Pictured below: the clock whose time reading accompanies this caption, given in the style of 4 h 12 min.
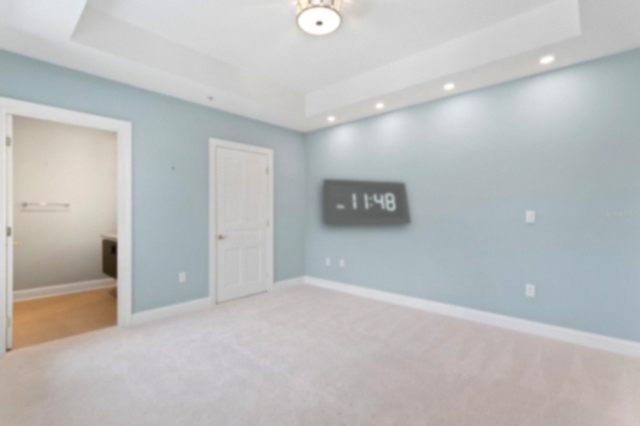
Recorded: 11 h 48 min
